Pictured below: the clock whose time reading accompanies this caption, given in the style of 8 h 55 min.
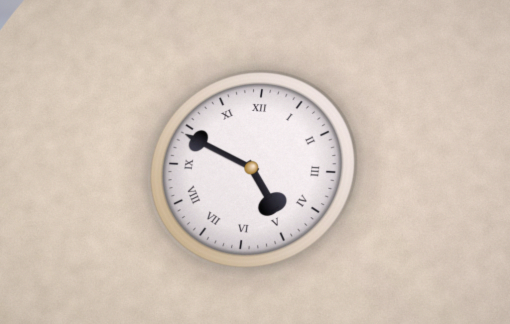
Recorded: 4 h 49 min
